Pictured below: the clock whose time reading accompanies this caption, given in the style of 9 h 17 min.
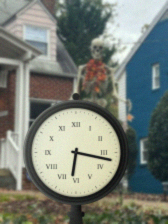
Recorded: 6 h 17 min
